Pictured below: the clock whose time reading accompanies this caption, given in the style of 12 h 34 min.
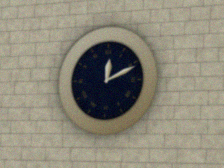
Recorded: 12 h 11 min
